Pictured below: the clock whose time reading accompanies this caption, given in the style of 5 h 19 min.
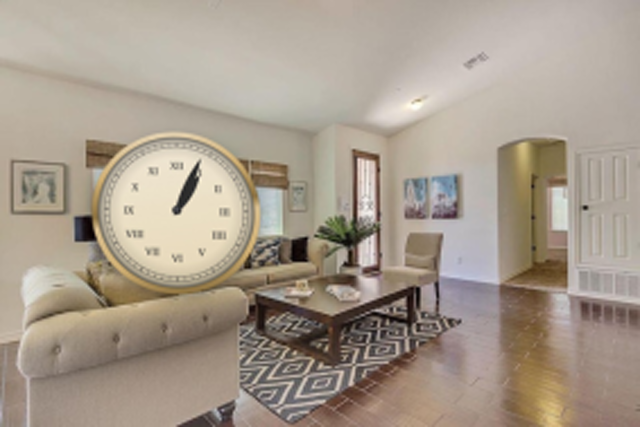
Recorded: 1 h 04 min
